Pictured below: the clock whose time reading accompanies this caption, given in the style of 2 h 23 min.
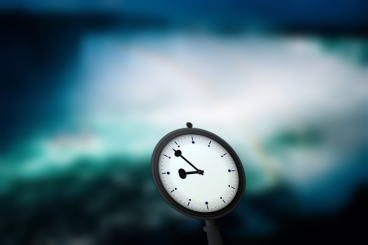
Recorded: 8 h 53 min
